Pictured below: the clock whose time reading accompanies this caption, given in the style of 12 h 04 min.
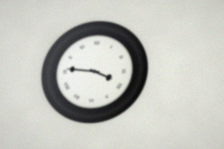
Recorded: 3 h 46 min
